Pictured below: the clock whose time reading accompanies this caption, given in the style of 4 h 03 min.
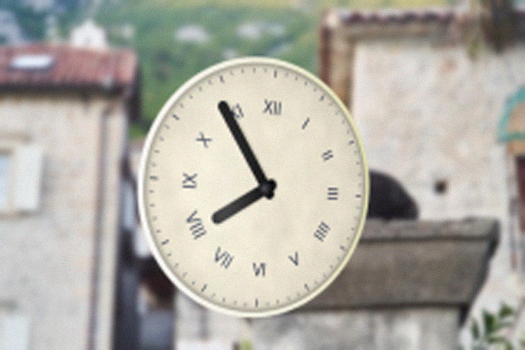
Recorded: 7 h 54 min
